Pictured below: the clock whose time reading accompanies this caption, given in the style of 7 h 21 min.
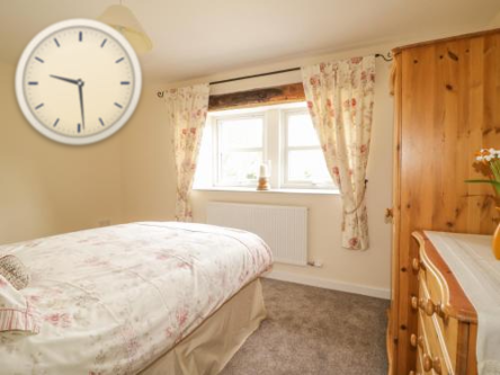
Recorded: 9 h 29 min
